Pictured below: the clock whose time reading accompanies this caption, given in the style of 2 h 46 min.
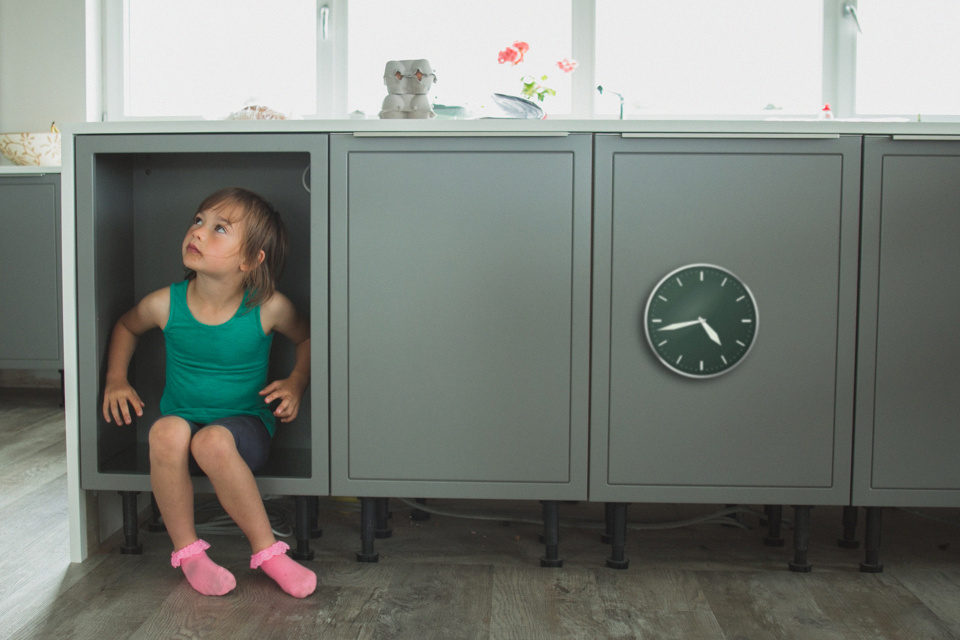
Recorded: 4 h 43 min
